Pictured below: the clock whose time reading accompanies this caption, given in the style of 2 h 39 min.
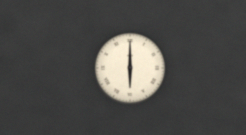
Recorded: 6 h 00 min
